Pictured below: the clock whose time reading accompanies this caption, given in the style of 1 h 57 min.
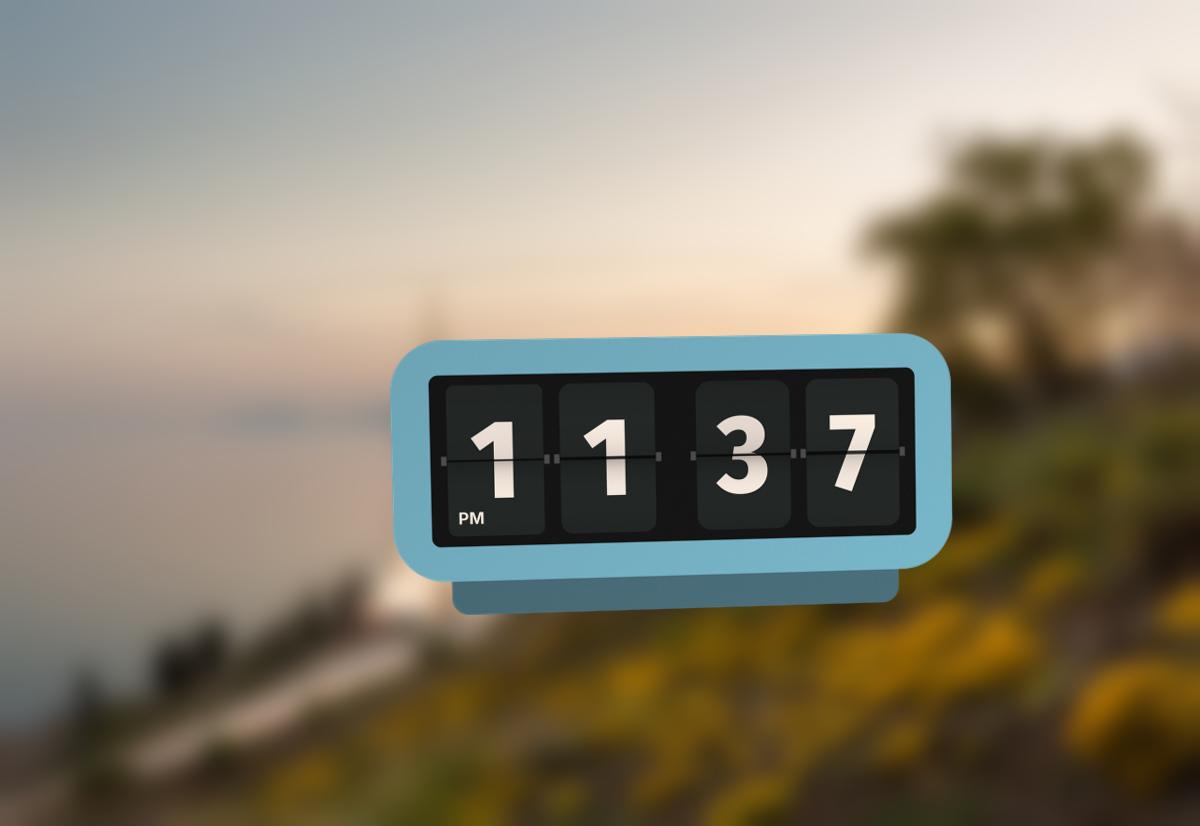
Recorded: 11 h 37 min
